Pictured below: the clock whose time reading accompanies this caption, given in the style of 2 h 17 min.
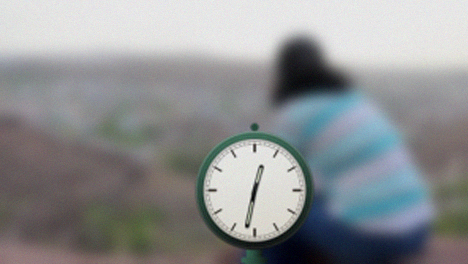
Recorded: 12 h 32 min
